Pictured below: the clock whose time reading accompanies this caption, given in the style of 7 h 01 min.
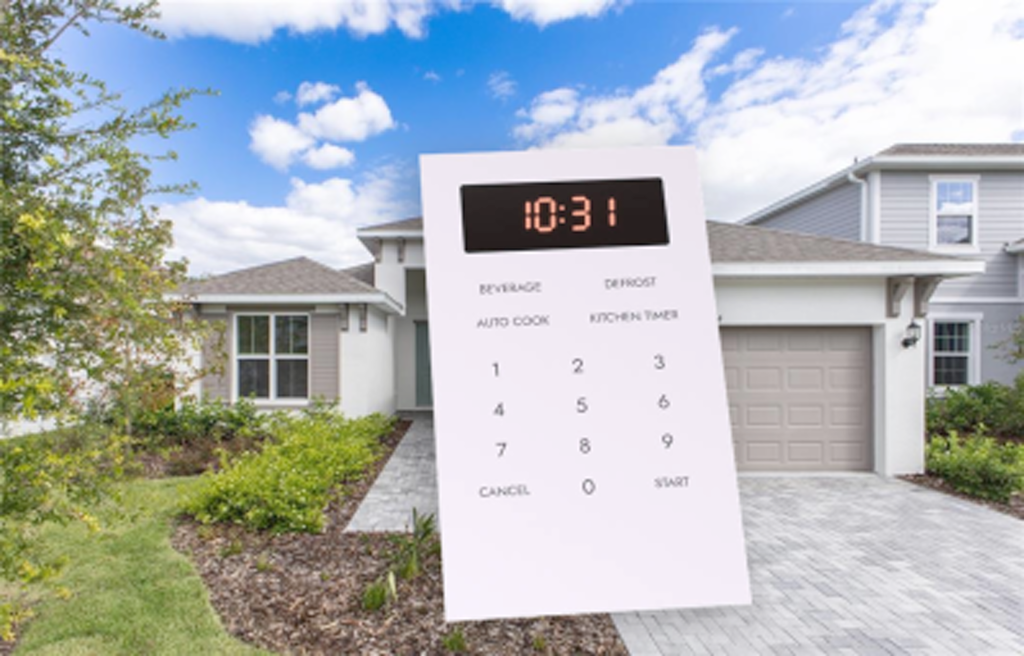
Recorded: 10 h 31 min
